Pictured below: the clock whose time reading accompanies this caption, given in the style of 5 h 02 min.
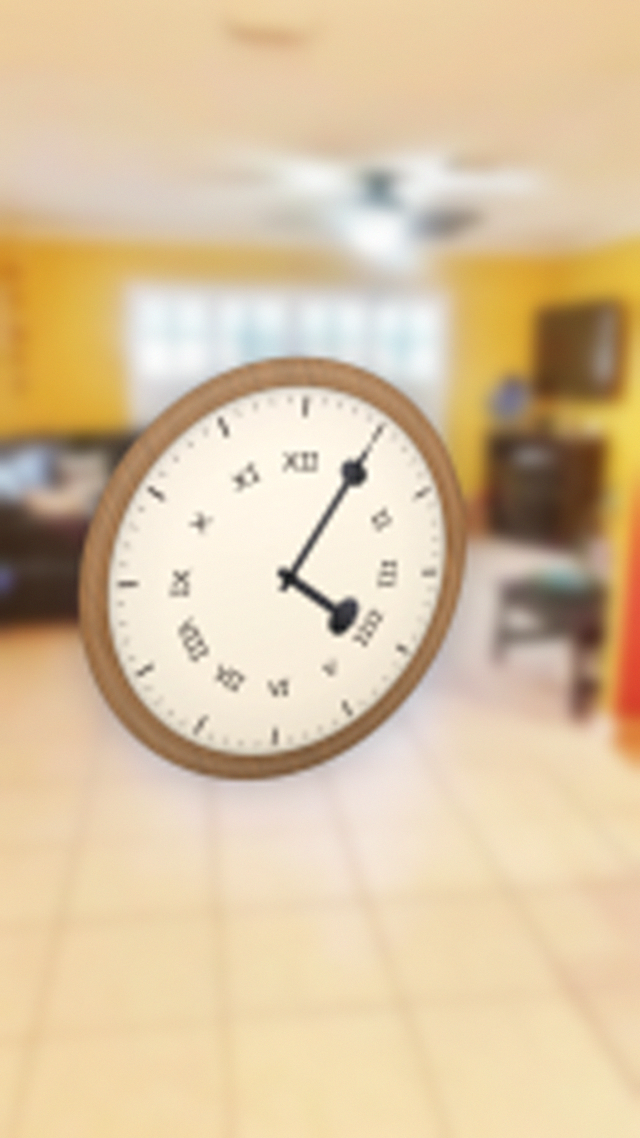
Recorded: 4 h 05 min
